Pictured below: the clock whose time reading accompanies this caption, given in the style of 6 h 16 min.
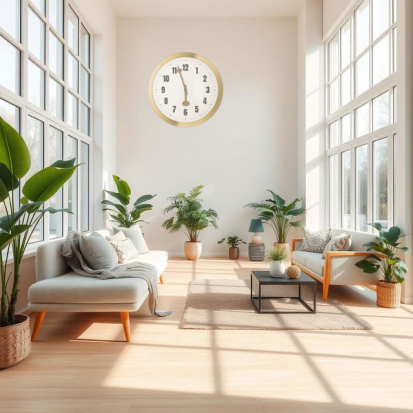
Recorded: 5 h 57 min
